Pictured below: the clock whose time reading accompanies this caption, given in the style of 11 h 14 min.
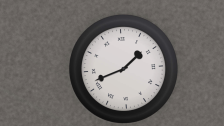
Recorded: 1 h 42 min
